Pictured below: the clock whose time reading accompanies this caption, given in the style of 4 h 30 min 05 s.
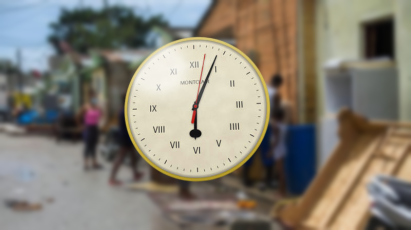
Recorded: 6 h 04 min 02 s
